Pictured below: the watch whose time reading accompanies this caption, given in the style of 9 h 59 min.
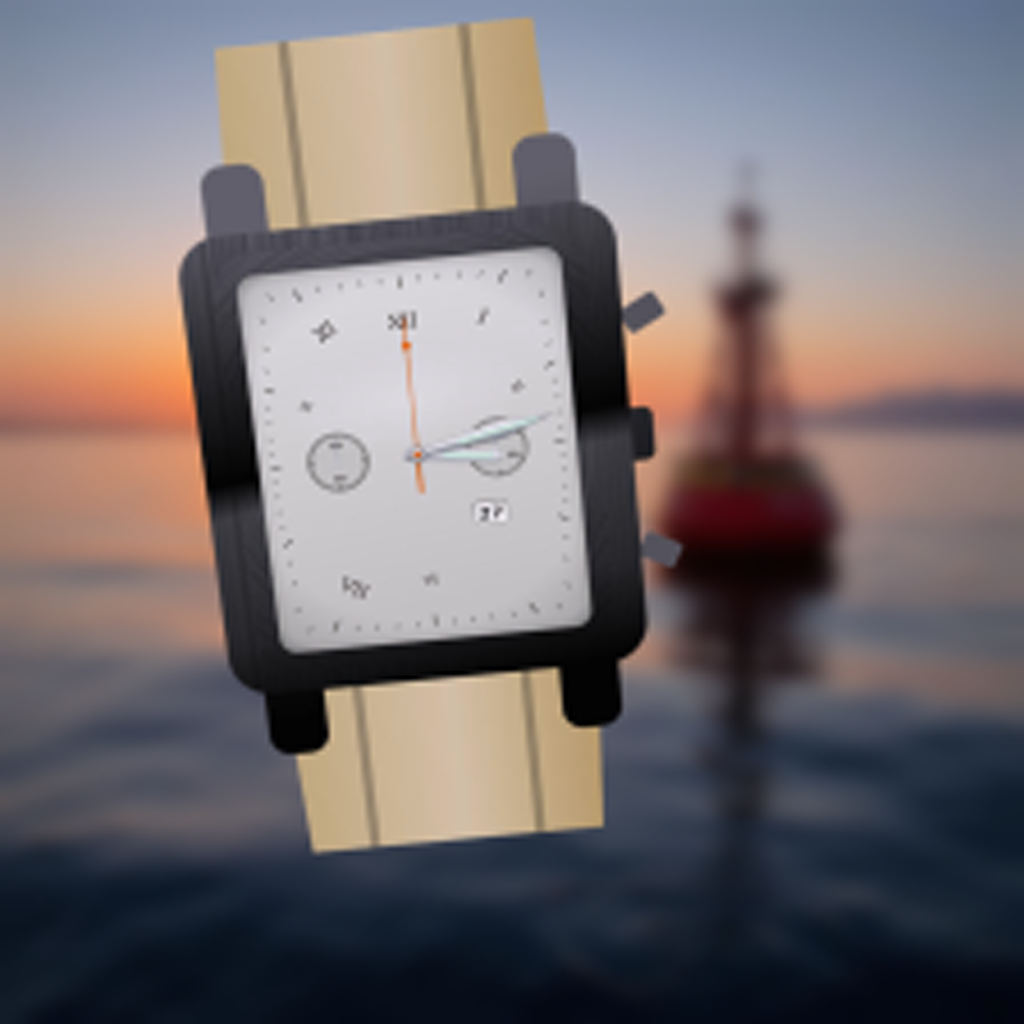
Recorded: 3 h 13 min
